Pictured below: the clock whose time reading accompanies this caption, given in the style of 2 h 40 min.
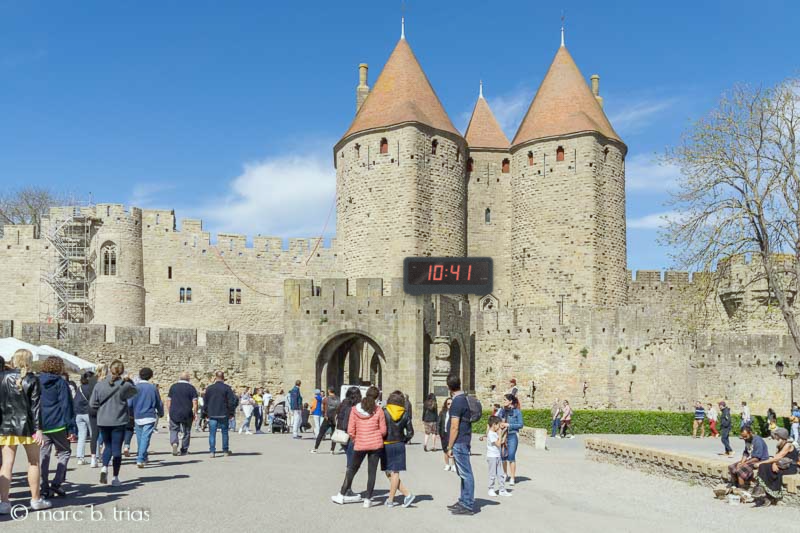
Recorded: 10 h 41 min
